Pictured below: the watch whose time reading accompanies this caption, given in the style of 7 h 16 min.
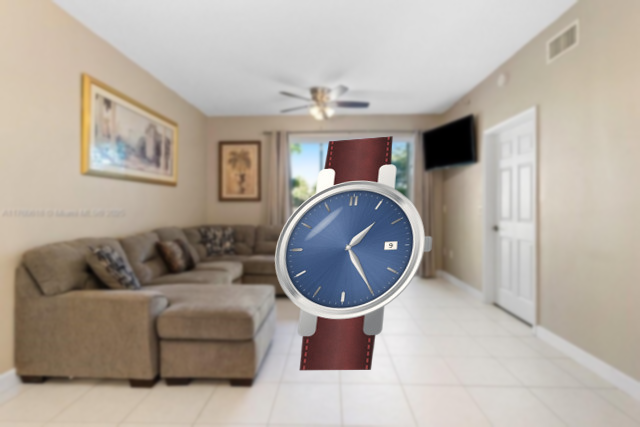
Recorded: 1 h 25 min
